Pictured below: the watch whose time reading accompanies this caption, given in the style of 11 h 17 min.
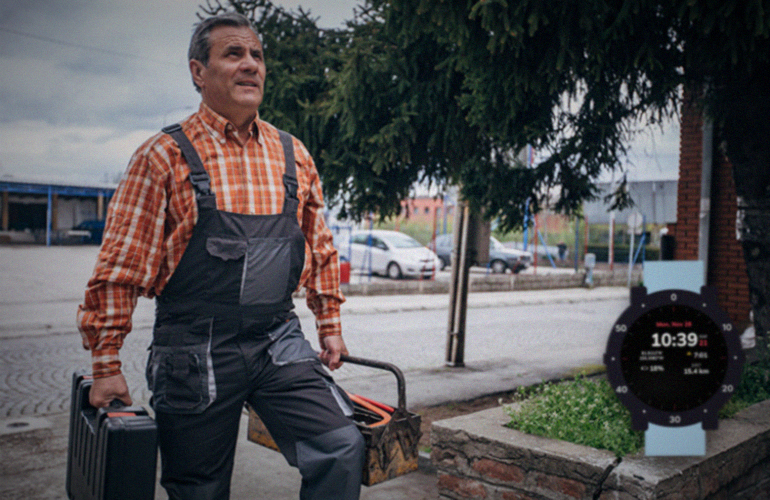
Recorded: 10 h 39 min
